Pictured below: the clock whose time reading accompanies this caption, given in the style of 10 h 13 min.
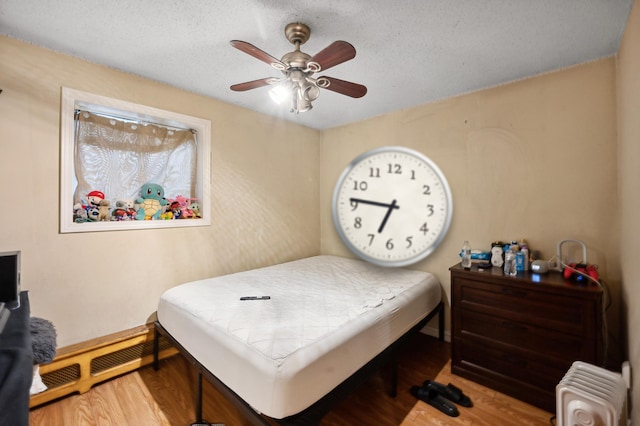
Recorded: 6 h 46 min
